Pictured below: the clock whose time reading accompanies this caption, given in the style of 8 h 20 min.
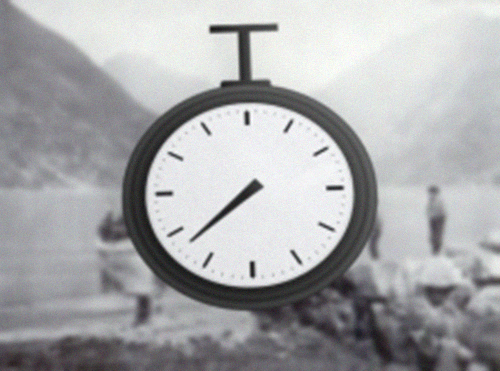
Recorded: 7 h 38 min
